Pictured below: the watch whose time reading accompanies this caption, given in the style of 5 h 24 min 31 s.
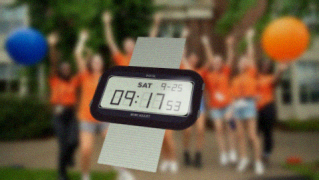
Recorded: 9 h 17 min 53 s
